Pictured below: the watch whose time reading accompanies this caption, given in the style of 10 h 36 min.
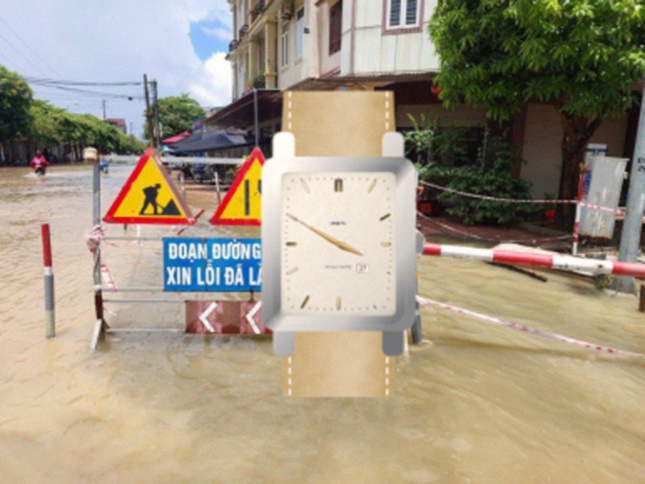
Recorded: 3 h 50 min
